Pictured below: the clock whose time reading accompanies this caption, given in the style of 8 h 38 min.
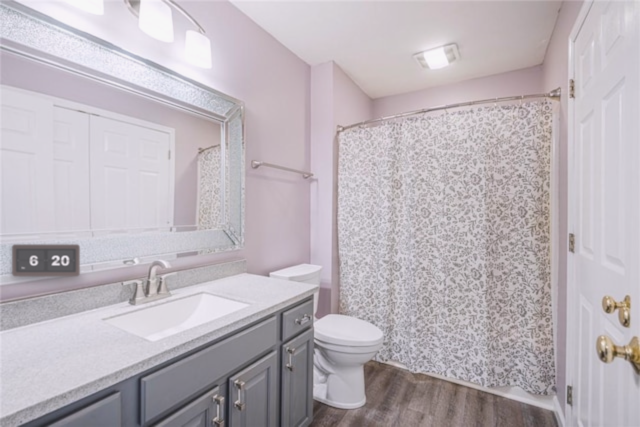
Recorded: 6 h 20 min
